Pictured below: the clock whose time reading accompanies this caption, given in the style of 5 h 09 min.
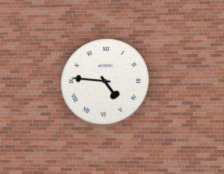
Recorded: 4 h 46 min
